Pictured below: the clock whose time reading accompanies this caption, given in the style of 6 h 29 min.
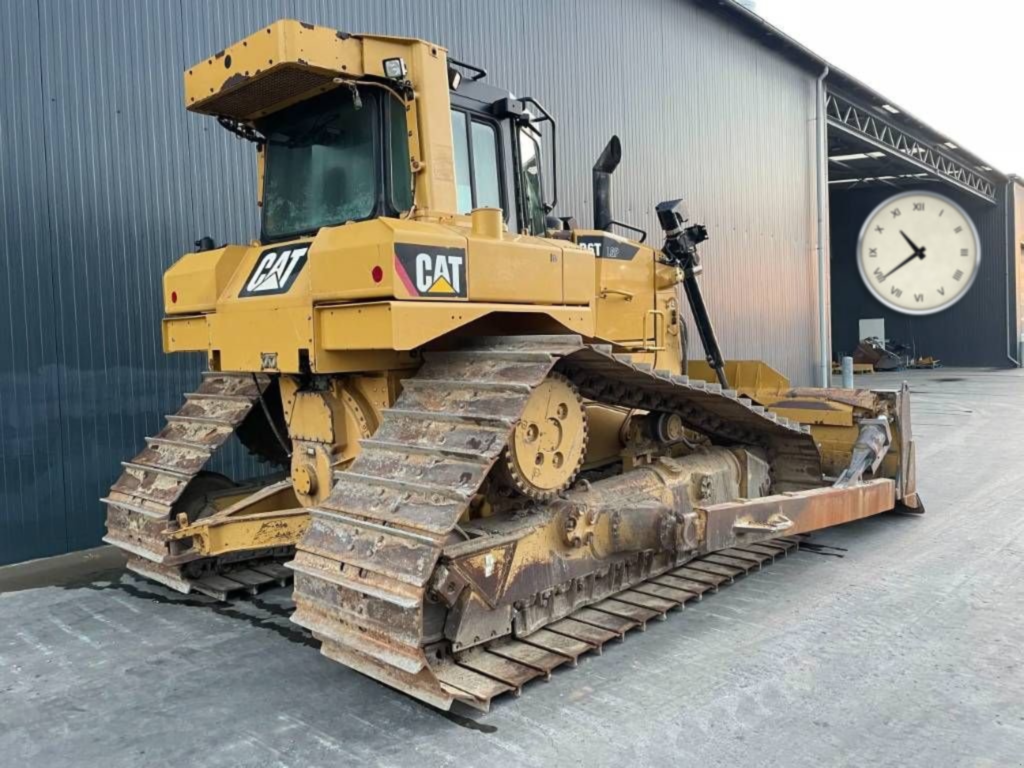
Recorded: 10 h 39 min
